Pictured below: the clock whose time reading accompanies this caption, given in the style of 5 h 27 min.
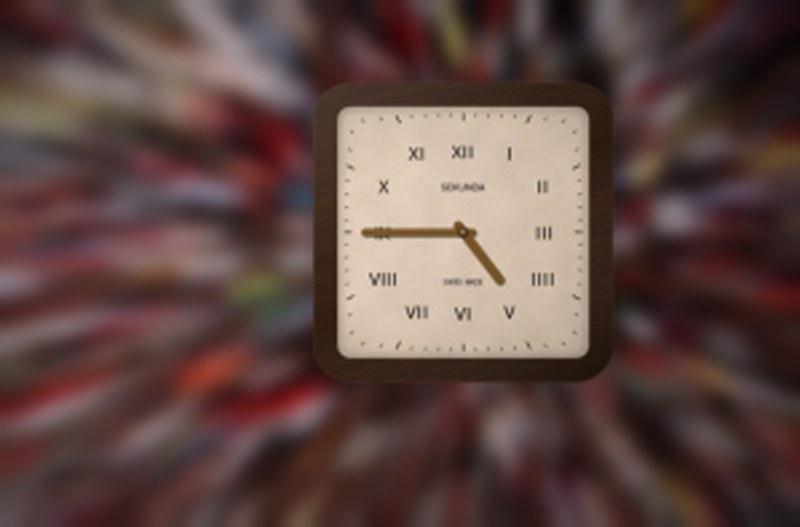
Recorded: 4 h 45 min
